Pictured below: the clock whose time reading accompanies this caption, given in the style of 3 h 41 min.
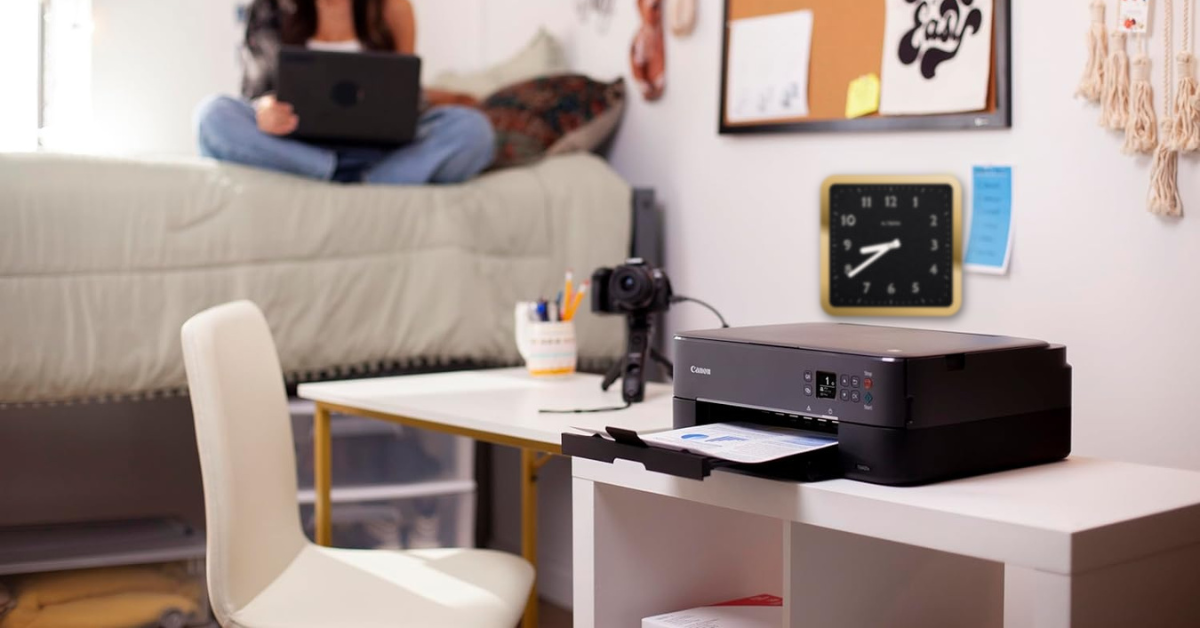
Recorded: 8 h 39 min
